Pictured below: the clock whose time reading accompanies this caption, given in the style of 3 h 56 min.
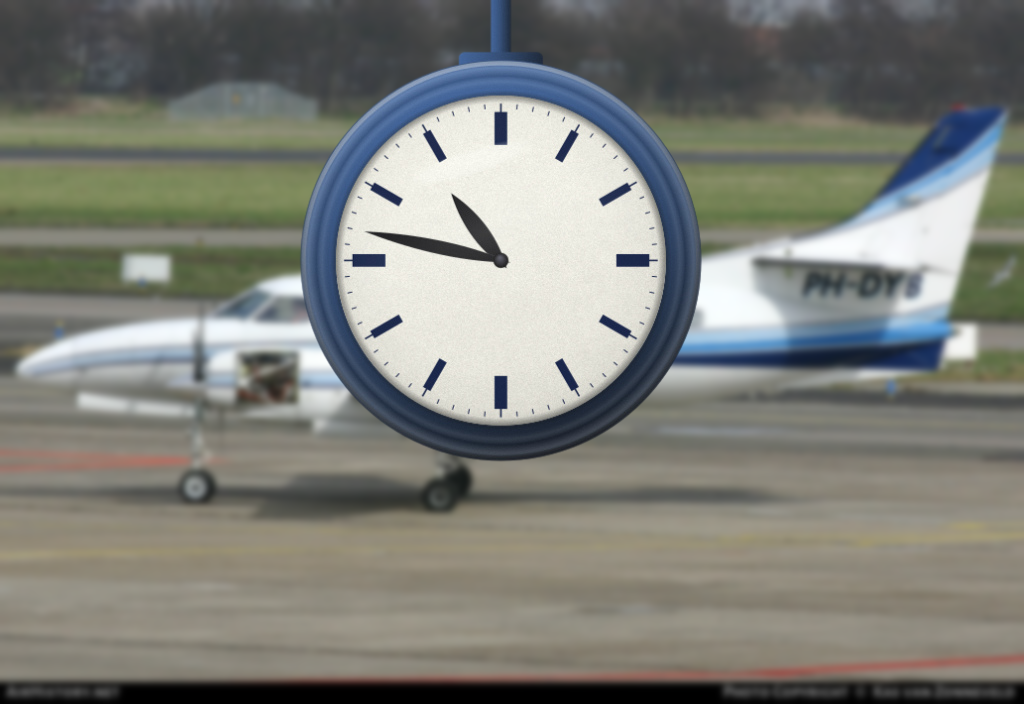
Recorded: 10 h 47 min
